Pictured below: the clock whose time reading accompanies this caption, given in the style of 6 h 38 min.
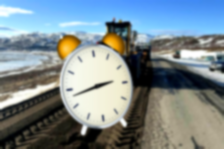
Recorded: 2 h 43 min
